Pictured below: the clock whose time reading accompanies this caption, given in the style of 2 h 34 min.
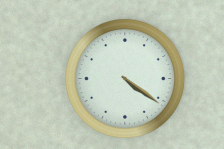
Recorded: 4 h 21 min
